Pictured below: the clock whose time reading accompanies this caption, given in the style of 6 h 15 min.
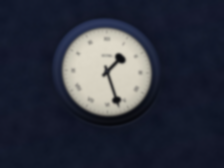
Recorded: 1 h 27 min
